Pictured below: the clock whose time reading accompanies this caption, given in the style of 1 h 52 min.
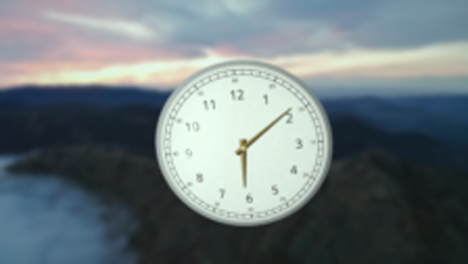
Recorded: 6 h 09 min
